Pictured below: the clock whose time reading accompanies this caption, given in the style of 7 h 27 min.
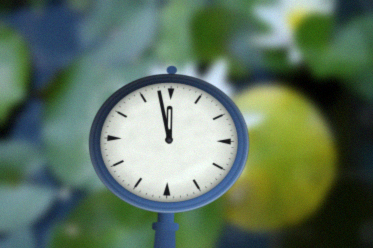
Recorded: 11 h 58 min
